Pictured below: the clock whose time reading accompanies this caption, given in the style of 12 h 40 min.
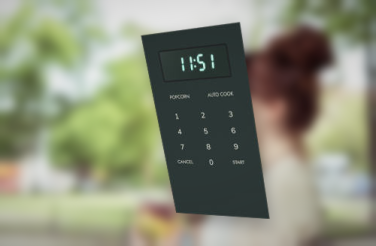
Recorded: 11 h 51 min
